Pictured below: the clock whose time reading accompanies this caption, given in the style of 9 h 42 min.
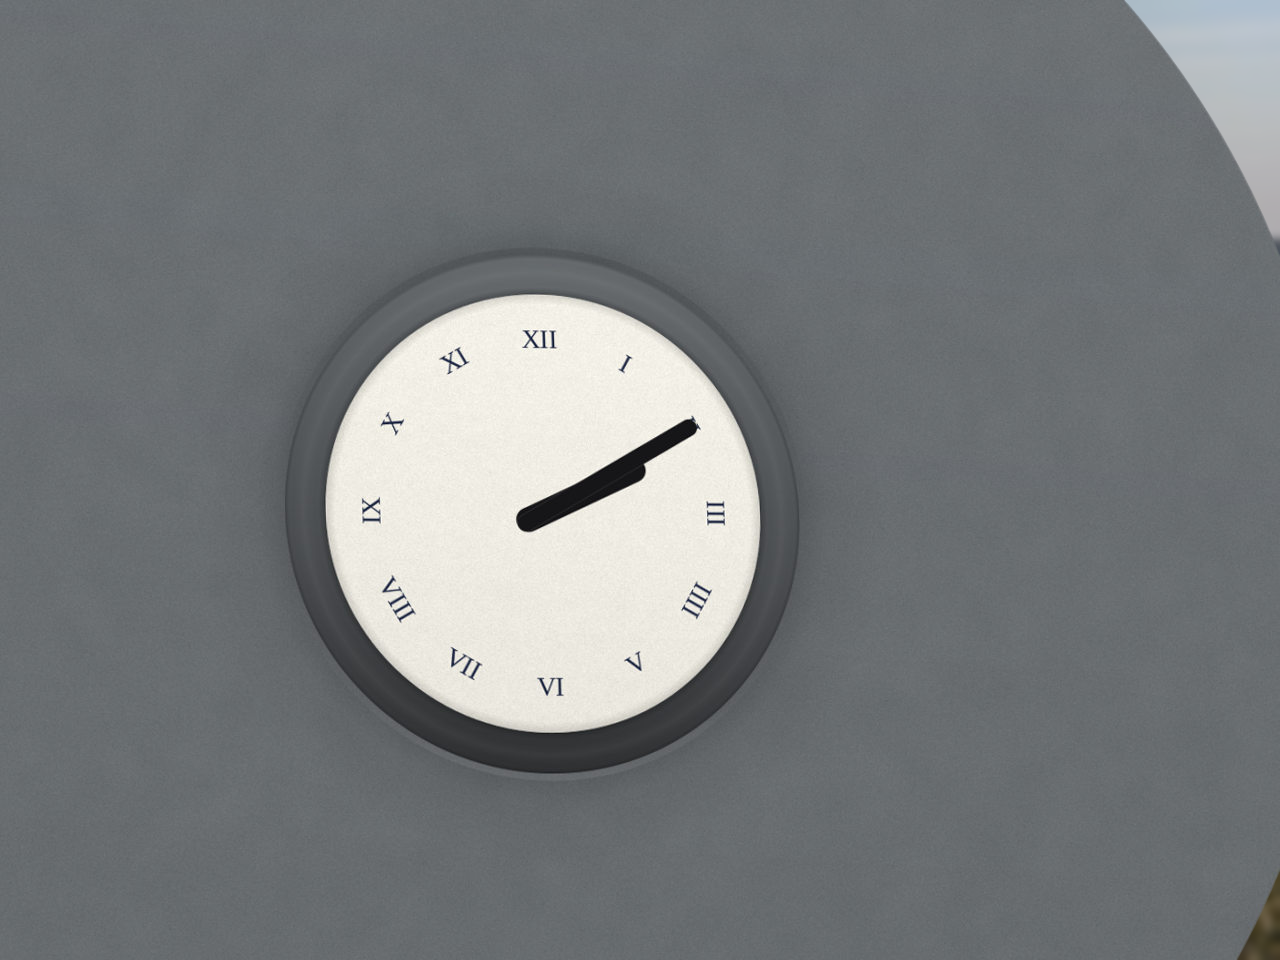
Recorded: 2 h 10 min
